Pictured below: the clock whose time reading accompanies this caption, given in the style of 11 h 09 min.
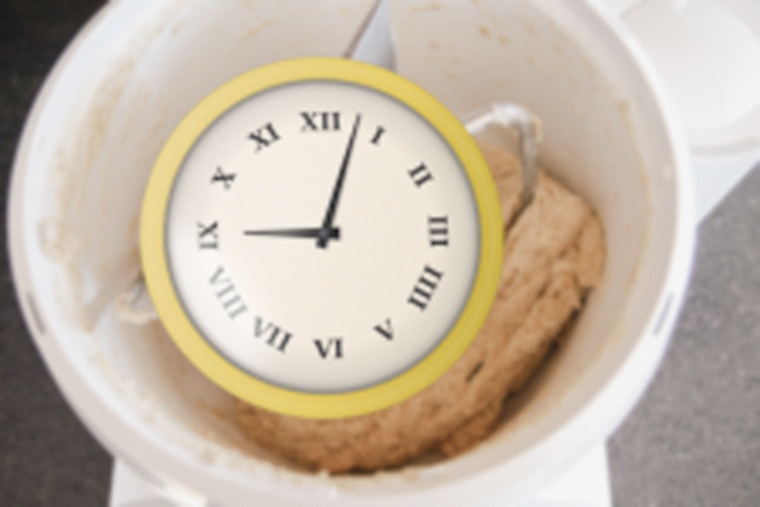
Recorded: 9 h 03 min
